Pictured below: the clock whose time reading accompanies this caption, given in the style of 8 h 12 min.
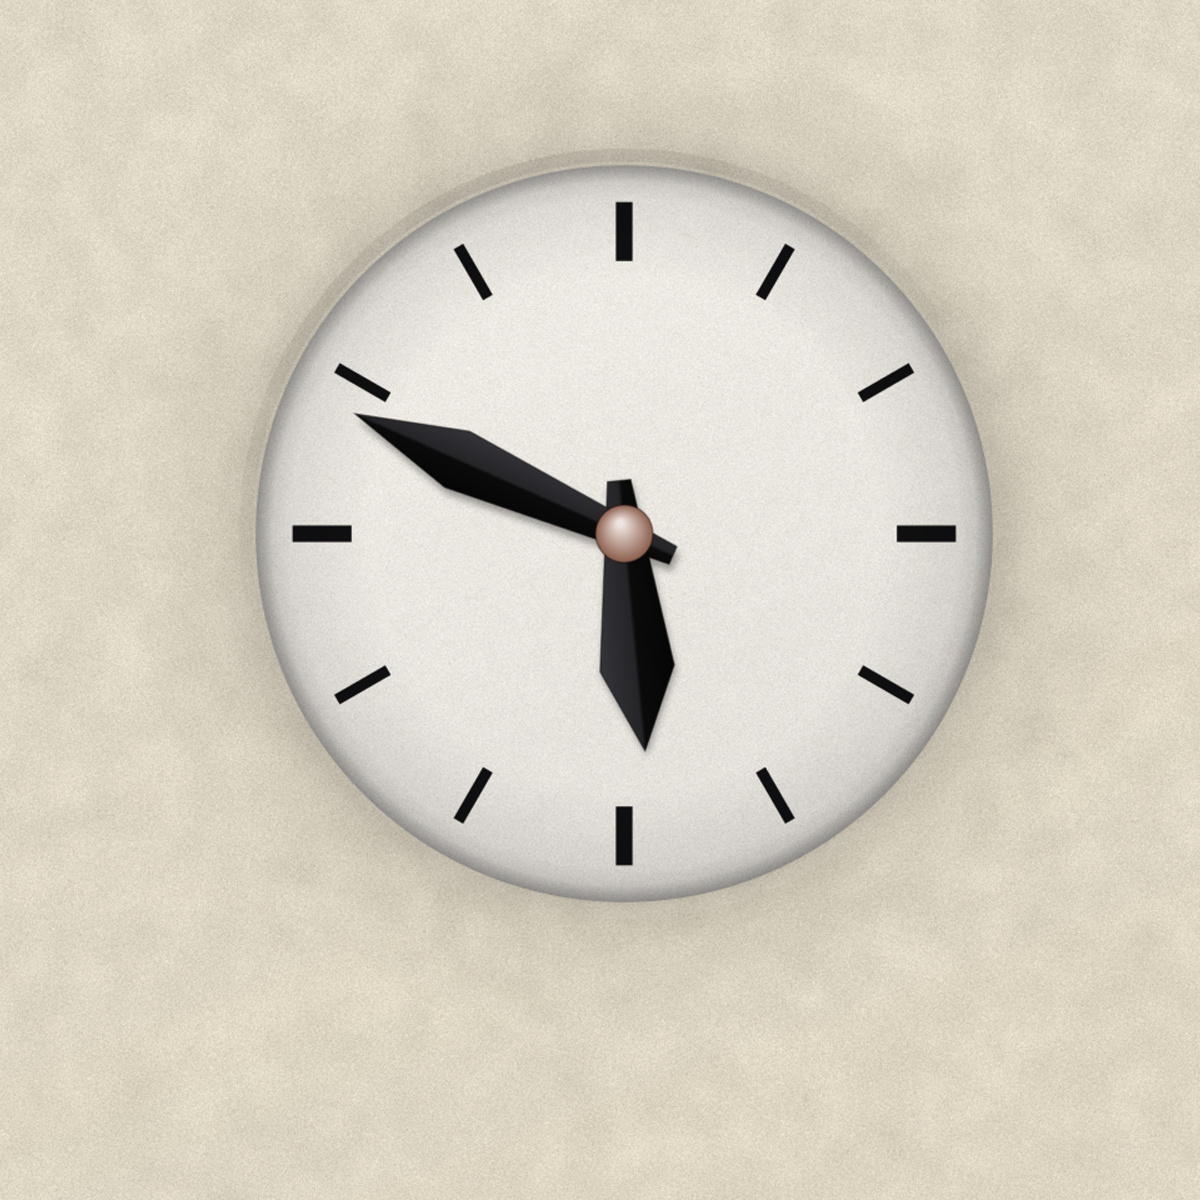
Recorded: 5 h 49 min
